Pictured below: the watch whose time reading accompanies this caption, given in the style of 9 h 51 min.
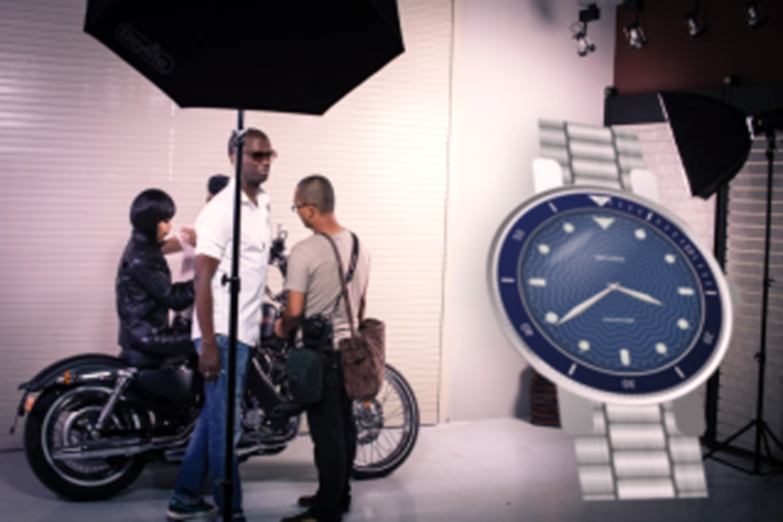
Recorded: 3 h 39 min
